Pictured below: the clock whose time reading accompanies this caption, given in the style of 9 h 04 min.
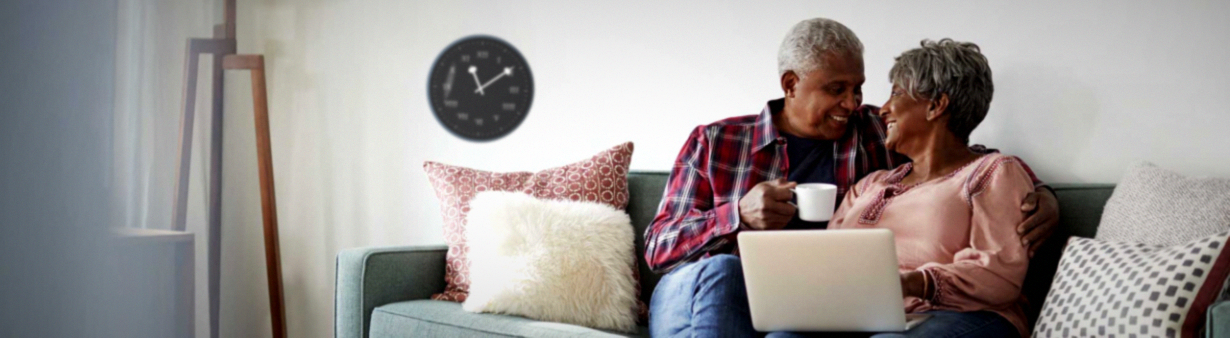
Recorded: 11 h 09 min
